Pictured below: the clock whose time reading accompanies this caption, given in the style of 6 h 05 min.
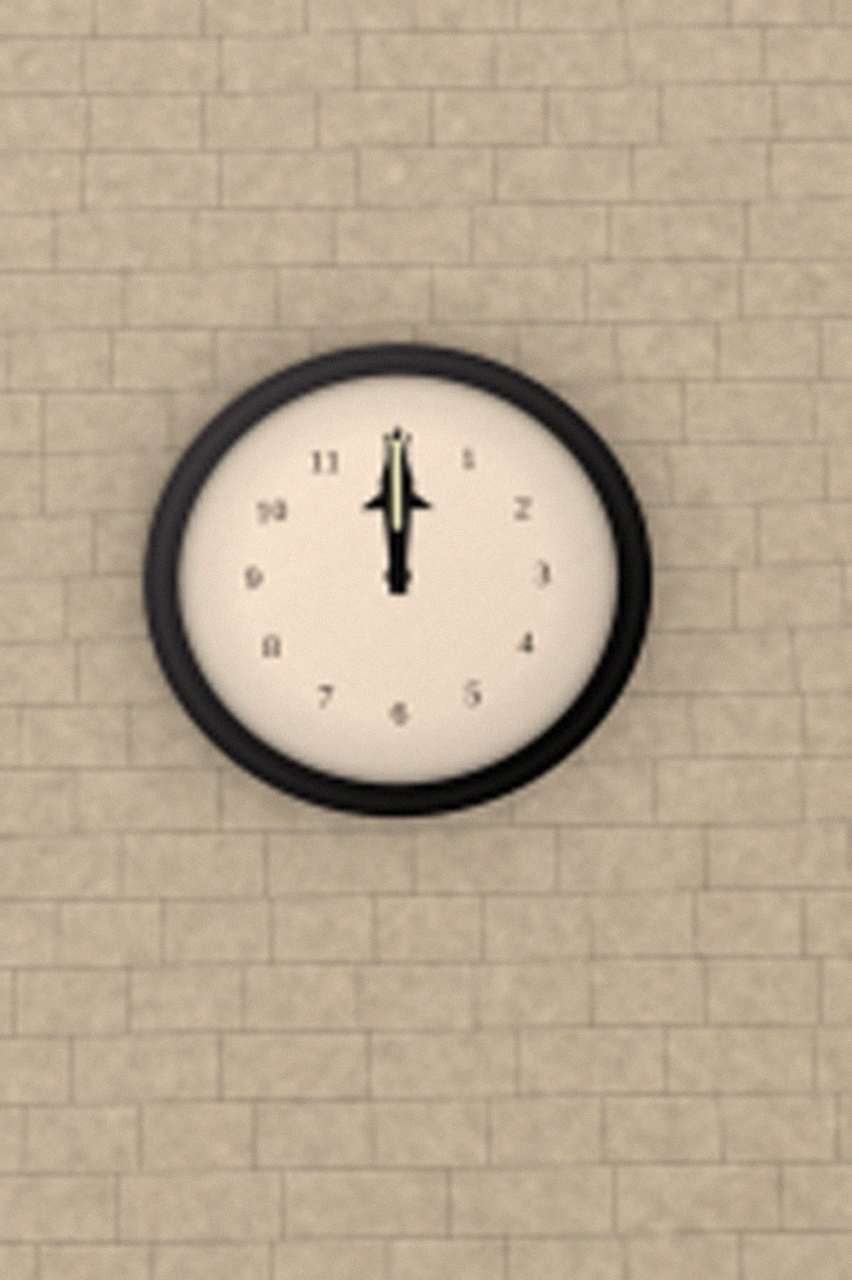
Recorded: 12 h 00 min
